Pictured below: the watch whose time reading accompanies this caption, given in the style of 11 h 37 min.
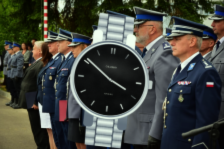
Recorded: 3 h 51 min
